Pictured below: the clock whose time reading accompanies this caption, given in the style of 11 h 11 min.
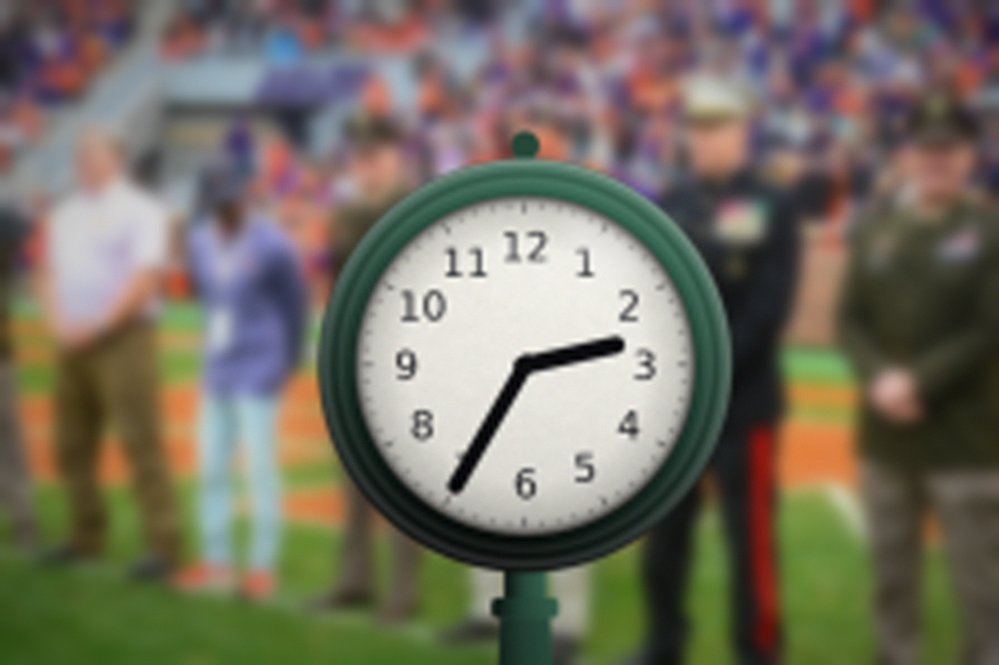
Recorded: 2 h 35 min
